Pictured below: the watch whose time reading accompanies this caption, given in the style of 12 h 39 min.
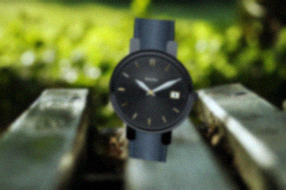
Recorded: 10 h 10 min
